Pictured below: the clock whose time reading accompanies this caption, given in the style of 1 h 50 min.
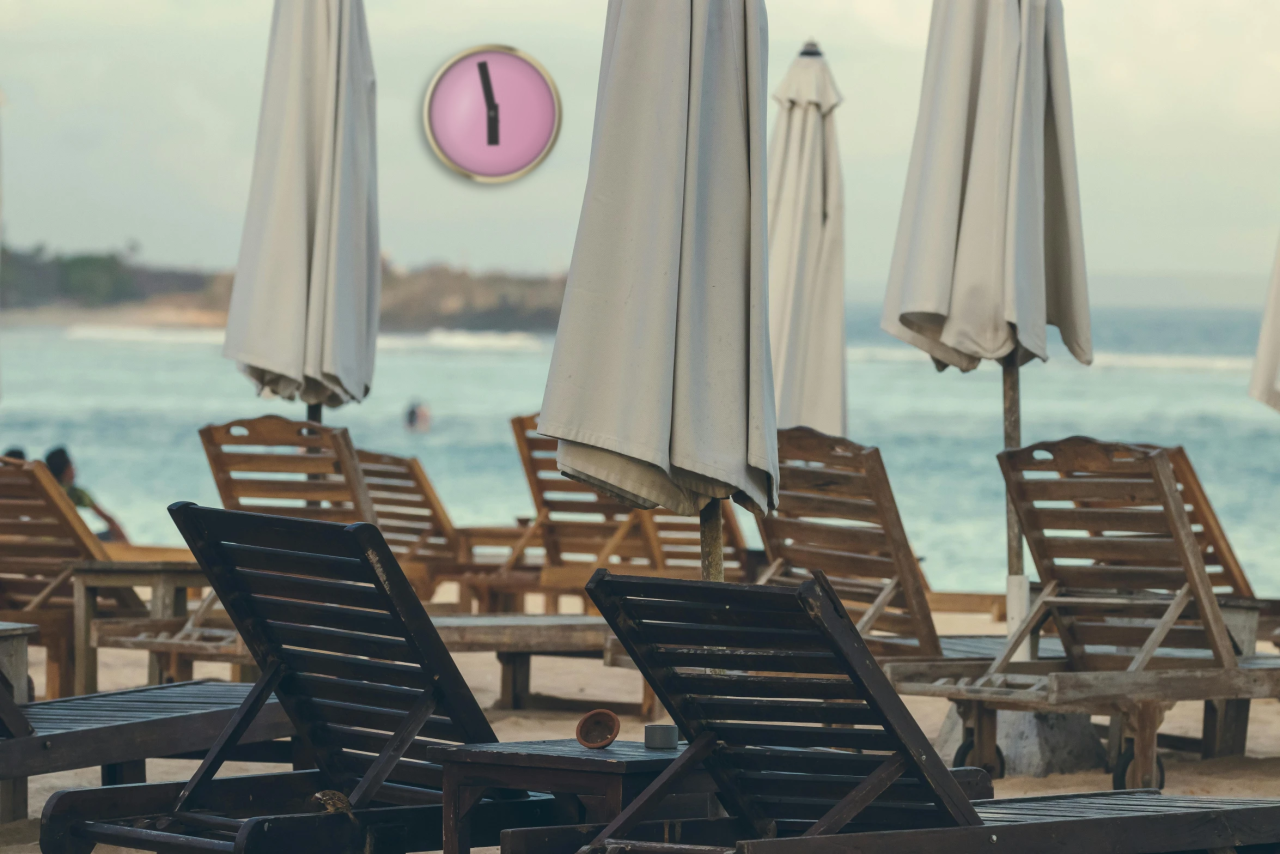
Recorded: 5 h 58 min
